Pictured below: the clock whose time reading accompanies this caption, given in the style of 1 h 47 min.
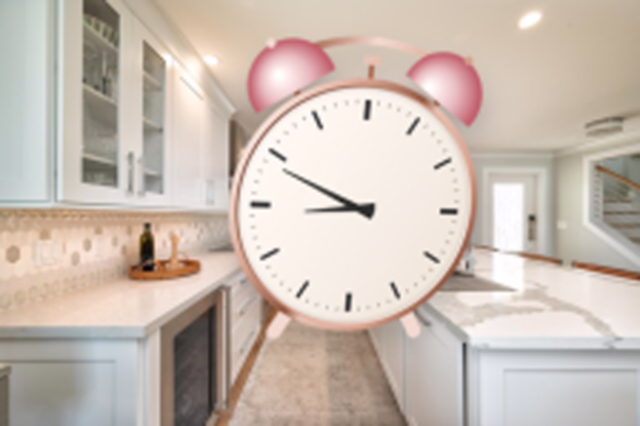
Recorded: 8 h 49 min
